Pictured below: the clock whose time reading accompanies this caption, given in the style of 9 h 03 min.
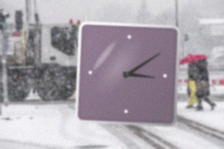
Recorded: 3 h 09 min
